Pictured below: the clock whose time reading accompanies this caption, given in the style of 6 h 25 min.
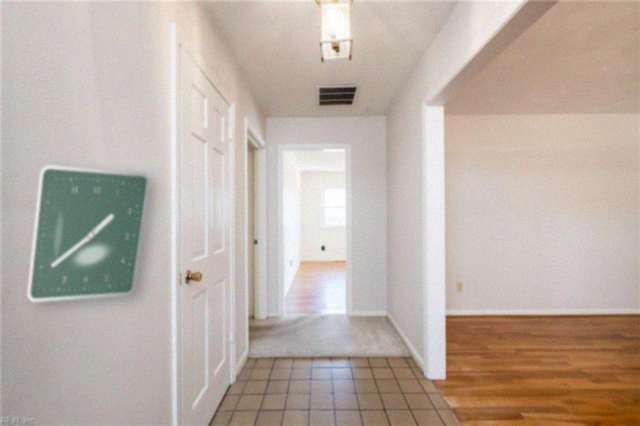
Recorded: 1 h 39 min
